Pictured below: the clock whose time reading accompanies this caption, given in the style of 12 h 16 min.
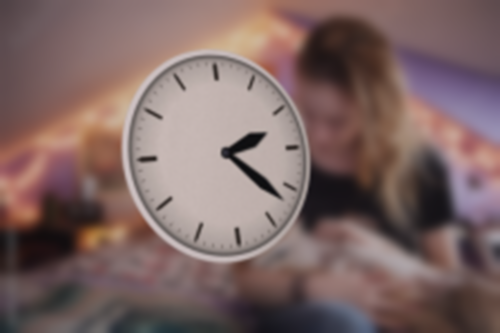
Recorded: 2 h 22 min
